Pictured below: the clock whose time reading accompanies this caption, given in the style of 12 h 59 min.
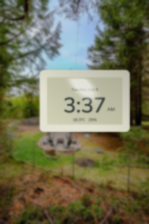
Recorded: 3 h 37 min
